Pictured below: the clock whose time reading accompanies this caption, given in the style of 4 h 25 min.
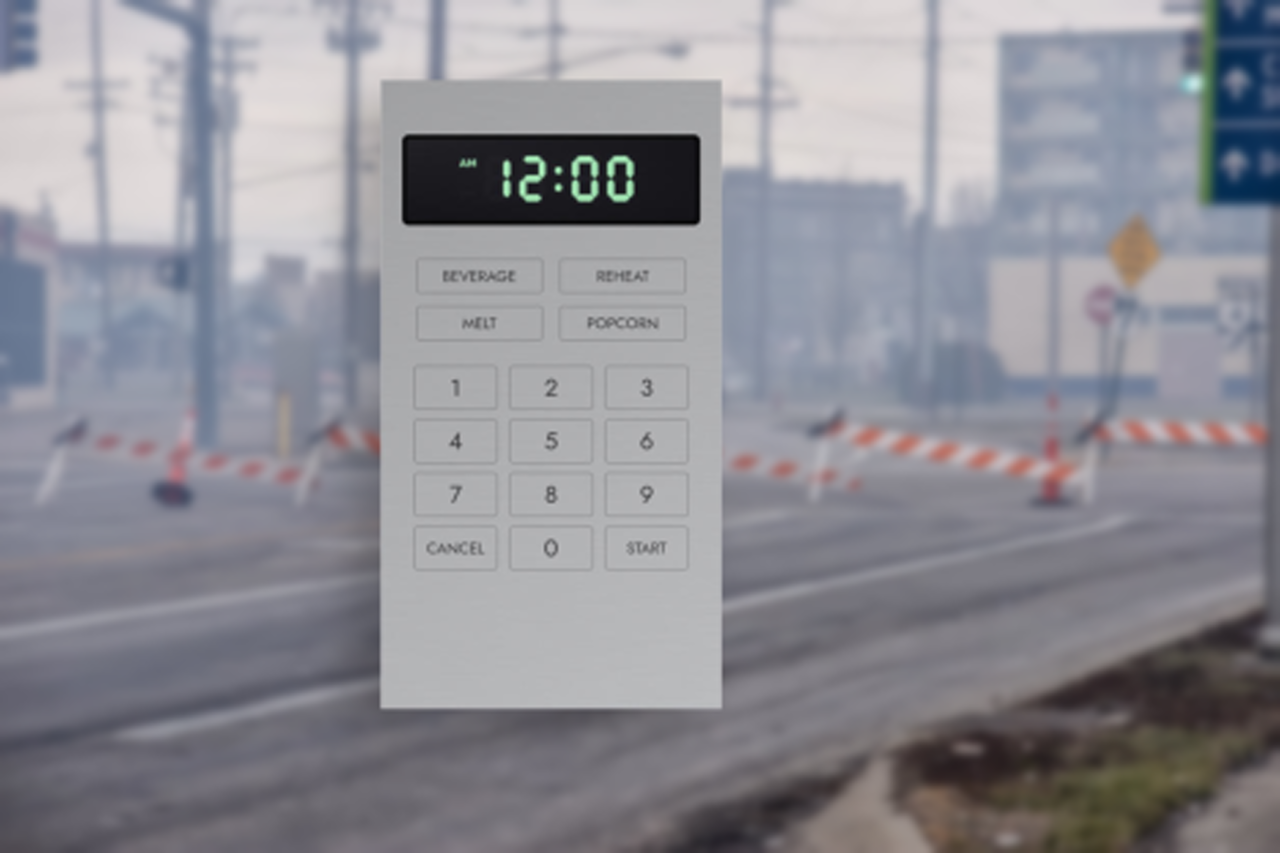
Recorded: 12 h 00 min
